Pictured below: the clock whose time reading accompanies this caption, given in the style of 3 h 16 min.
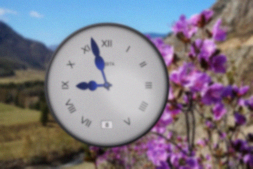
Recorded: 8 h 57 min
